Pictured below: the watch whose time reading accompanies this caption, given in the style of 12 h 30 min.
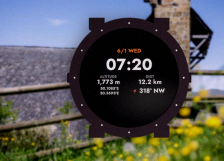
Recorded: 7 h 20 min
